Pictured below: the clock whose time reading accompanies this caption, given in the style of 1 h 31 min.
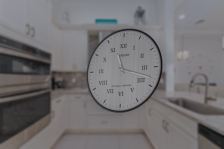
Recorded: 11 h 18 min
